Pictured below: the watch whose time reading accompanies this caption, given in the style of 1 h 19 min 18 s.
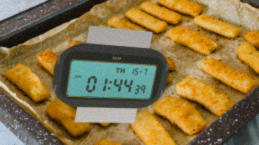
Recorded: 1 h 44 min 39 s
